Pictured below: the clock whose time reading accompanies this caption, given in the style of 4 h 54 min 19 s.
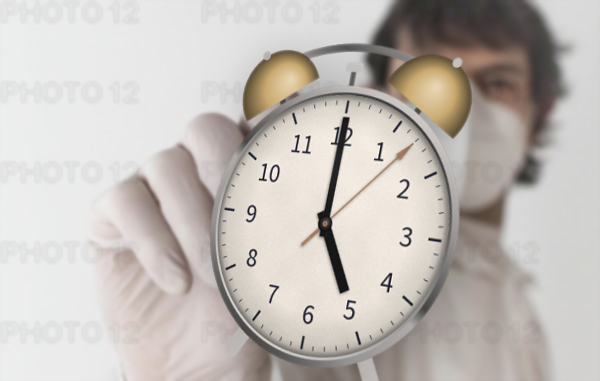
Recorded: 5 h 00 min 07 s
